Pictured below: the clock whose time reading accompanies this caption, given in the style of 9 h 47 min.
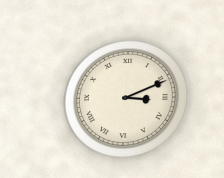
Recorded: 3 h 11 min
